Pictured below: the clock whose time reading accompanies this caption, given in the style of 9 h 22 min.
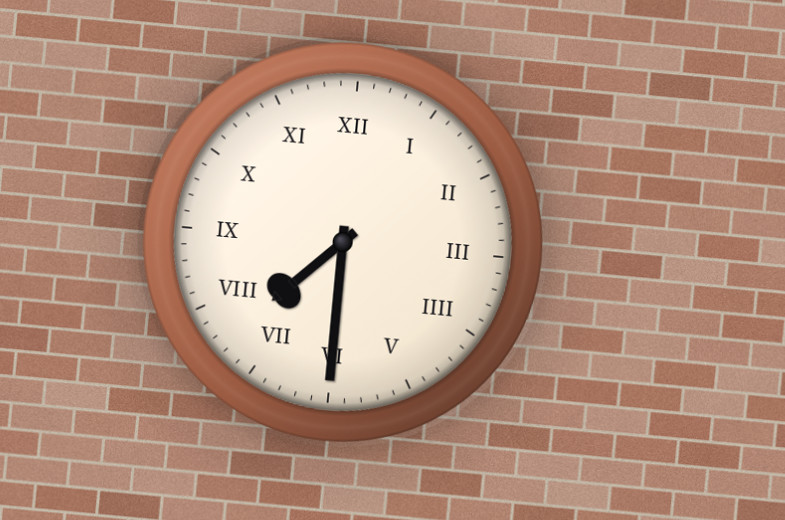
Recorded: 7 h 30 min
